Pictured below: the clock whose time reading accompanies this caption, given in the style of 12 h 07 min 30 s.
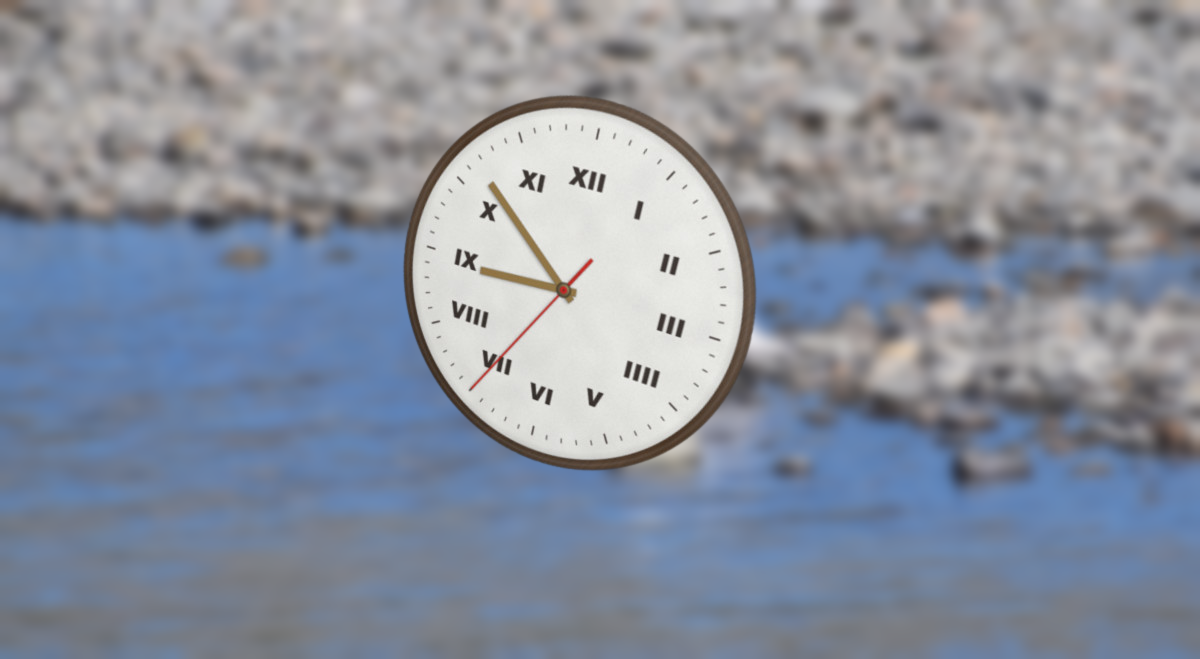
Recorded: 8 h 51 min 35 s
